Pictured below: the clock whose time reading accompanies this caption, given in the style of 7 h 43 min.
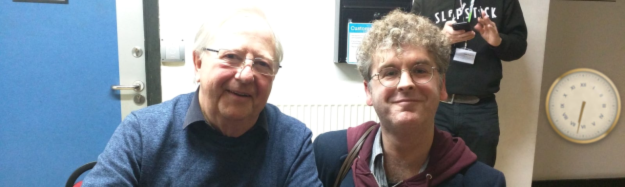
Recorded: 6 h 32 min
